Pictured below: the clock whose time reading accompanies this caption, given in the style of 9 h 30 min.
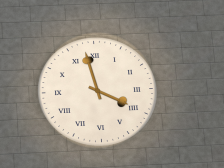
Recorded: 3 h 58 min
